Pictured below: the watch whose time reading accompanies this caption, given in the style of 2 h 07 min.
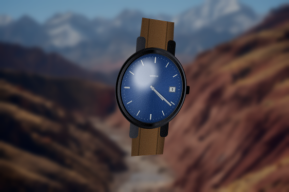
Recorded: 4 h 21 min
